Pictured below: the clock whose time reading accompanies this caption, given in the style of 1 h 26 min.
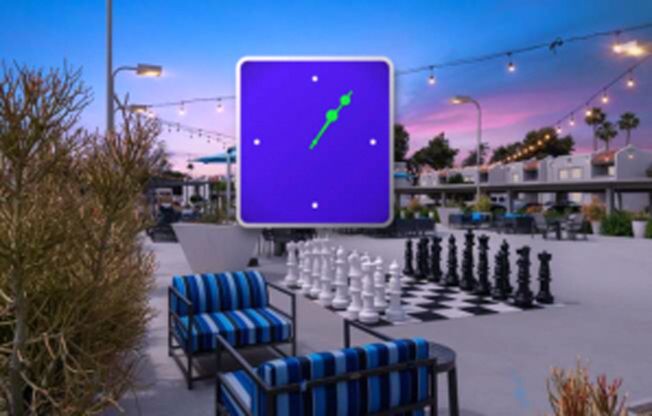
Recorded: 1 h 06 min
